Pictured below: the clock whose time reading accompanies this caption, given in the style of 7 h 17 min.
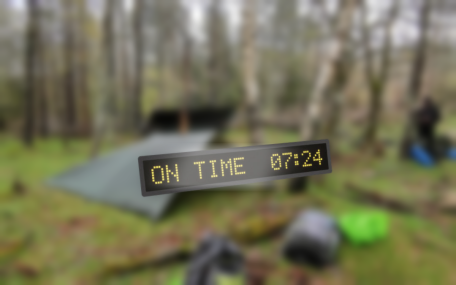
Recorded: 7 h 24 min
